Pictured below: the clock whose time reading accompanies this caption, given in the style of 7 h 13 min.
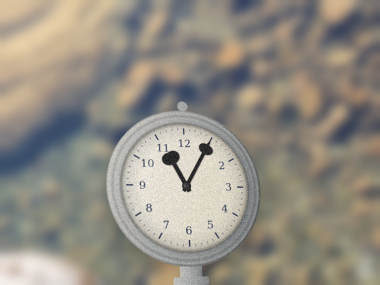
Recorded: 11 h 05 min
